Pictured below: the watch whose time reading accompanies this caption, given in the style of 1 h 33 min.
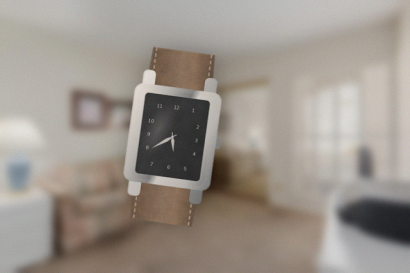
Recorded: 5 h 39 min
